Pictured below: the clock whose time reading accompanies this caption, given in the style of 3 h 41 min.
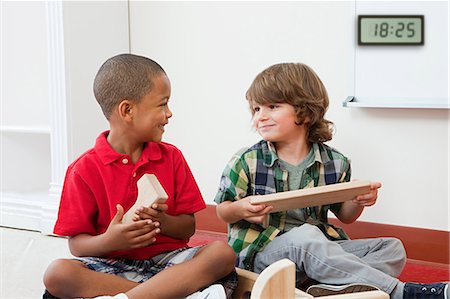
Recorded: 18 h 25 min
